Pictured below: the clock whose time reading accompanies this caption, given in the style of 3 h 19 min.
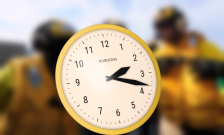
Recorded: 2 h 18 min
